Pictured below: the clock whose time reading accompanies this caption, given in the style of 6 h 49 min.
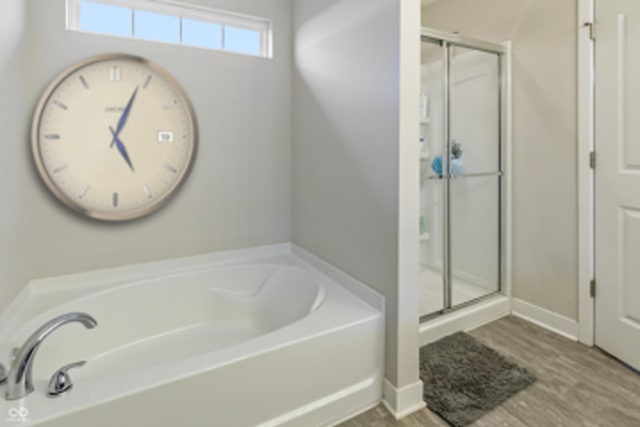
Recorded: 5 h 04 min
